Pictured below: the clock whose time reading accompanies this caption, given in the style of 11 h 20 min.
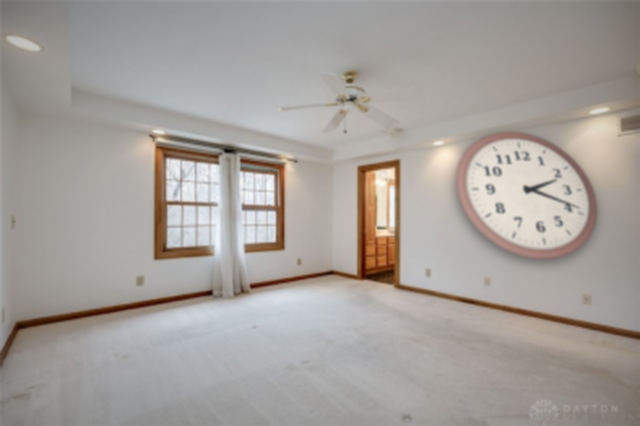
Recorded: 2 h 19 min
